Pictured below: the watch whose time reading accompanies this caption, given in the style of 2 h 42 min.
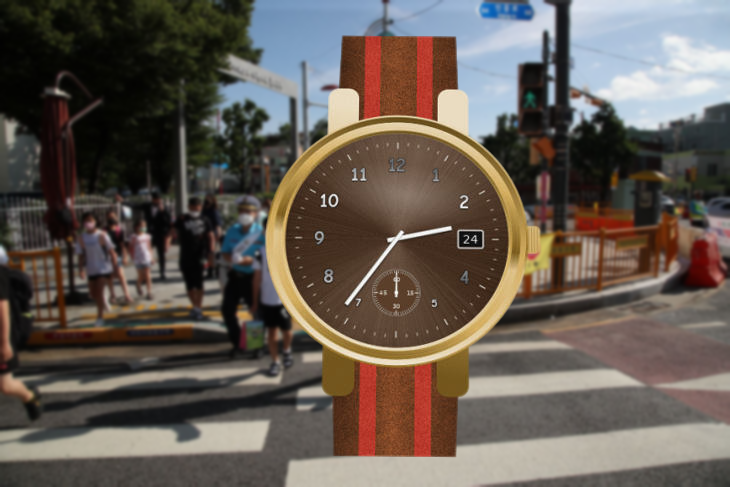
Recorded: 2 h 36 min
